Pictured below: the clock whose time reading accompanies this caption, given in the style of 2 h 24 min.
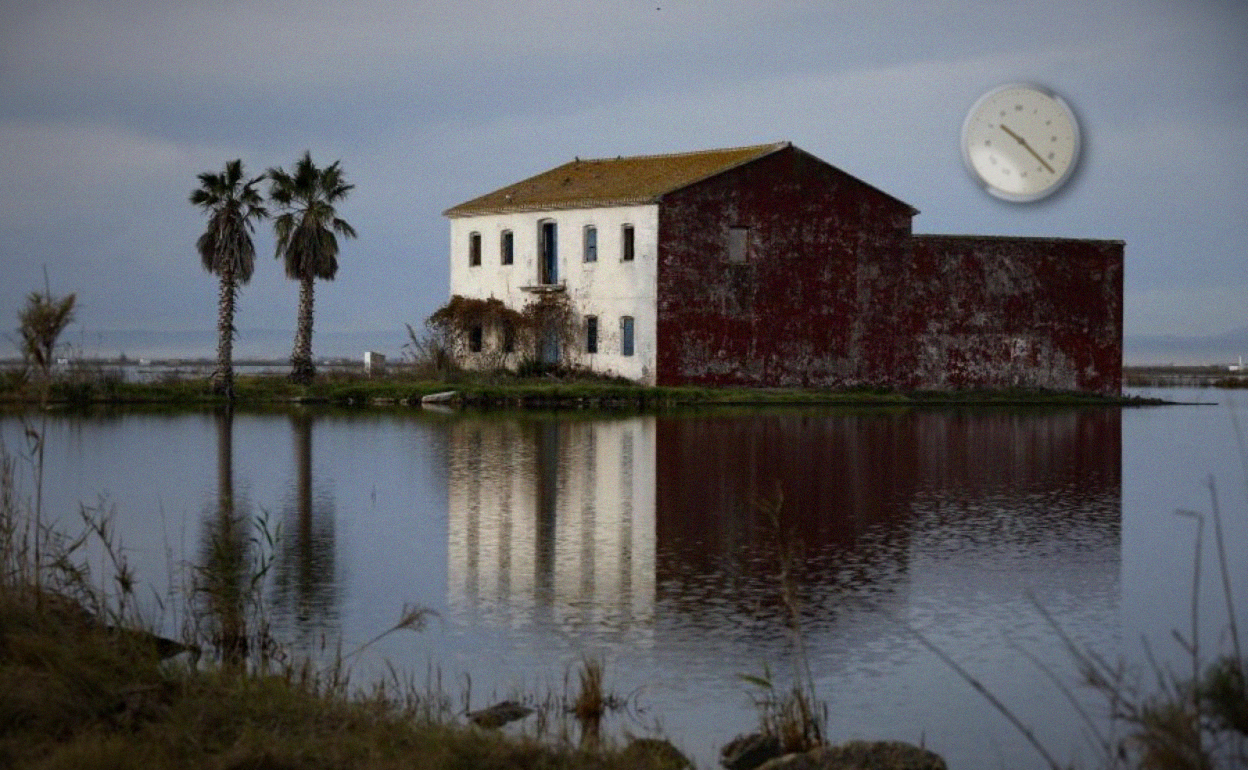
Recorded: 10 h 23 min
